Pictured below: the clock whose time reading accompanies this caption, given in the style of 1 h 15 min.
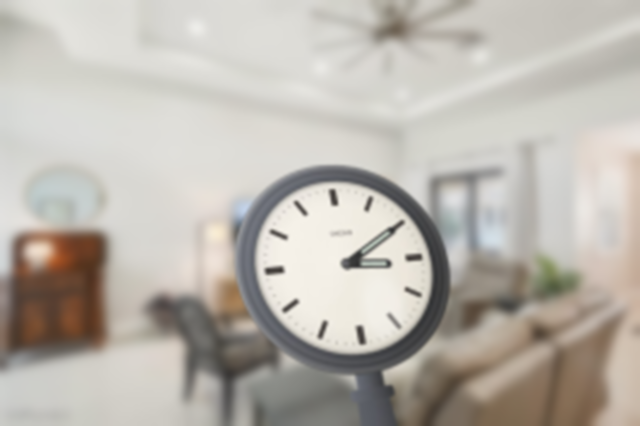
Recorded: 3 h 10 min
